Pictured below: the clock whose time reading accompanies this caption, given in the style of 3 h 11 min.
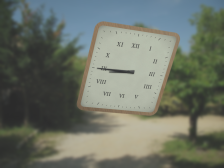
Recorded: 8 h 45 min
